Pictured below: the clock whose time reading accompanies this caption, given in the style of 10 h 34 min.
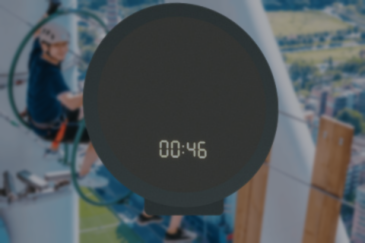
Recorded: 0 h 46 min
